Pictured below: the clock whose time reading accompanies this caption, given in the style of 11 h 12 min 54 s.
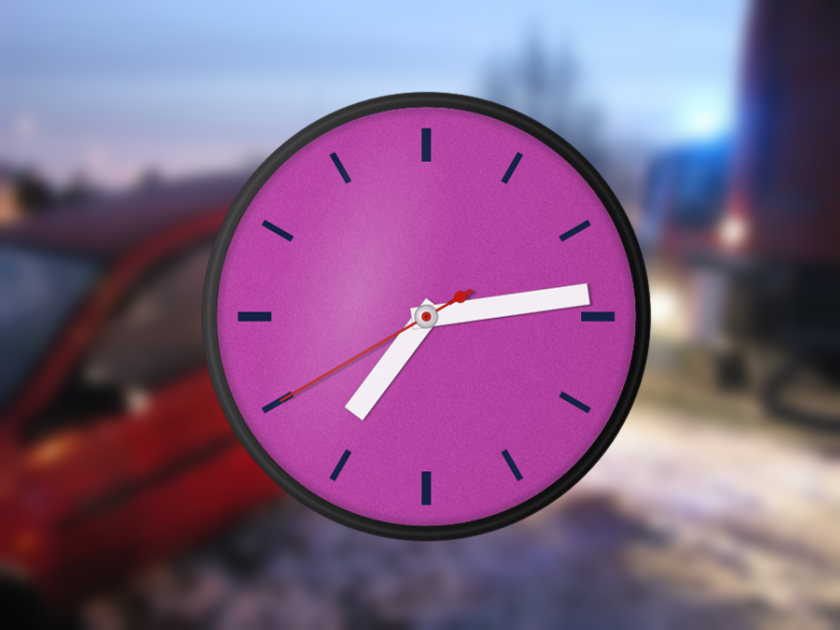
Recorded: 7 h 13 min 40 s
